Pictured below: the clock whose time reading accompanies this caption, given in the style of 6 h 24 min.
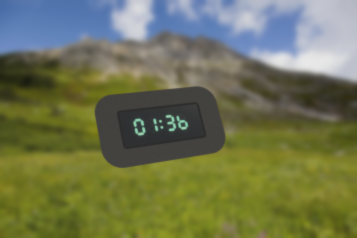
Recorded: 1 h 36 min
